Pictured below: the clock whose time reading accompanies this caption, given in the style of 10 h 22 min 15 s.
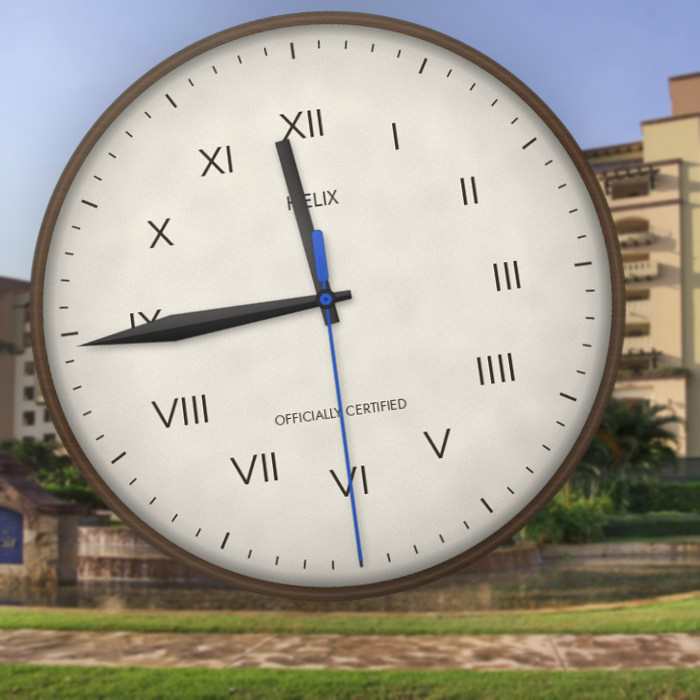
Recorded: 11 h 44 min 30 s
